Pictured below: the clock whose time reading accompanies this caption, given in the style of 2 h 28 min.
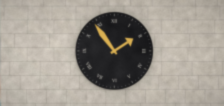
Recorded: 1 h 54 min
